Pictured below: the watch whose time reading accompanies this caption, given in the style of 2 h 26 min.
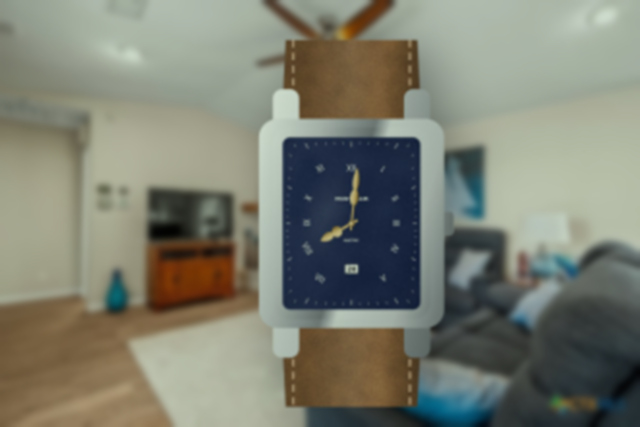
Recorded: 8 h 01 min
